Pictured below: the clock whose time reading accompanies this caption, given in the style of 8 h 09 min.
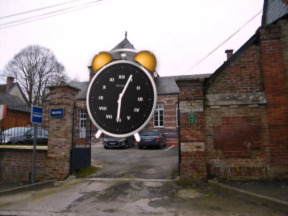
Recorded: 6 h 04 min
